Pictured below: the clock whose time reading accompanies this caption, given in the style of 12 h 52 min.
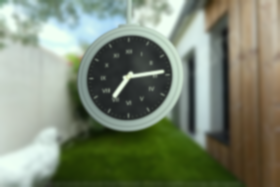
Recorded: 7 h 14 min
